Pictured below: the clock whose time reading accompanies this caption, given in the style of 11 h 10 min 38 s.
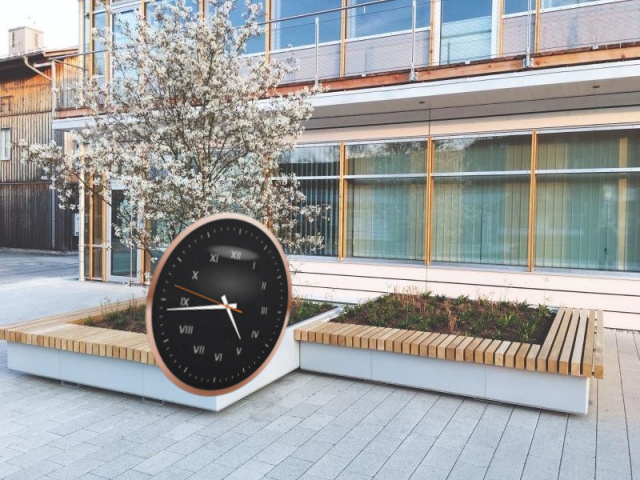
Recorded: 4 h 43 min 47 s
